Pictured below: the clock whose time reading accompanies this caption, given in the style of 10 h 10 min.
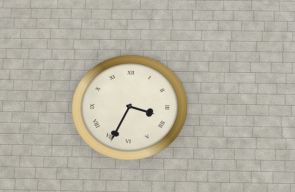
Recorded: 3 h 34 min
